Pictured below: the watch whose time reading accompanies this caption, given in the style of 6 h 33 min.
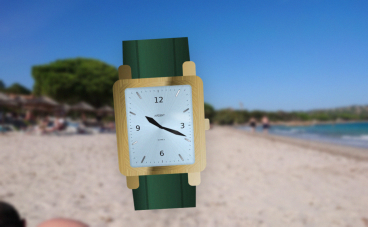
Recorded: 10 h 19 min
